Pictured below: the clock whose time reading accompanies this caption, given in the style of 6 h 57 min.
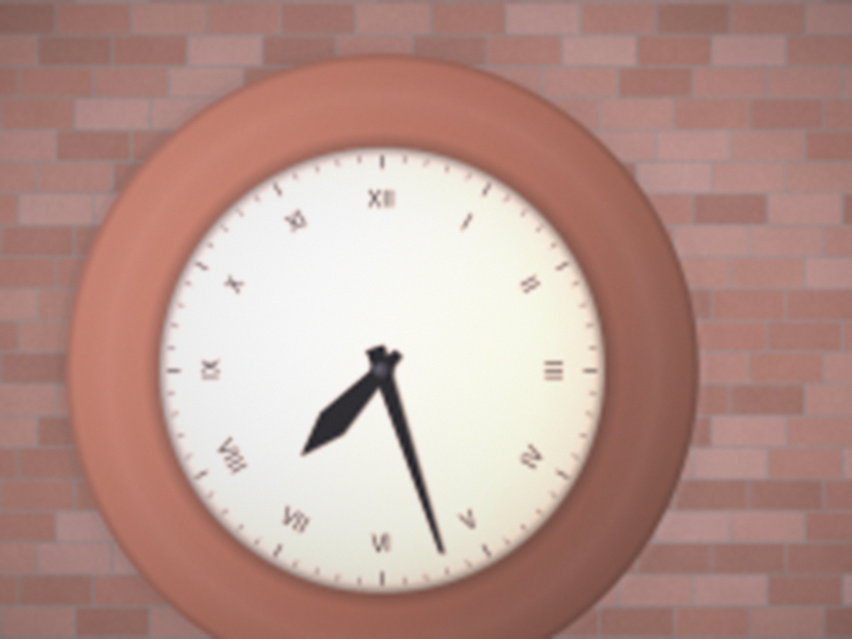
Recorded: 7 h 27 min
